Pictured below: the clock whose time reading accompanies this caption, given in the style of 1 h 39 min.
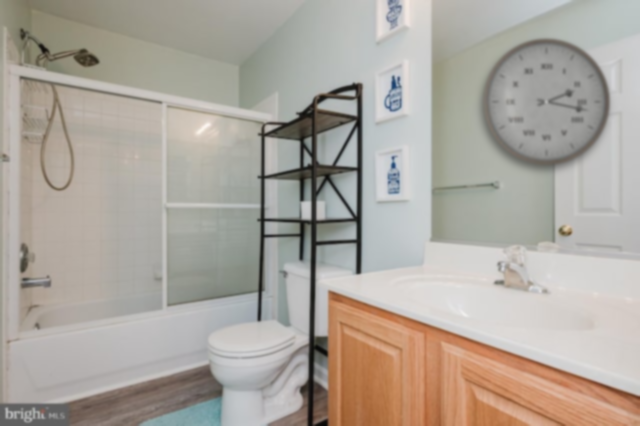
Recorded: 2 h 17 min
